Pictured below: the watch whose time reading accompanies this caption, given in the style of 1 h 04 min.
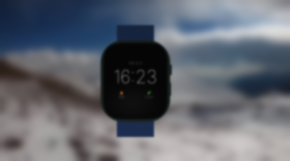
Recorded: 16 h 23 min
